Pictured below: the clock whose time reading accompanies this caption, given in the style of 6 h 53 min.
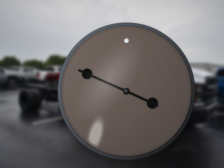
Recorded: 3 h 49 min
